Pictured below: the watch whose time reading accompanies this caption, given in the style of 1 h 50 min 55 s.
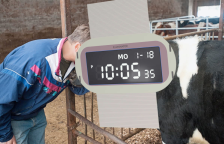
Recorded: 10 h 05 min 35 s
